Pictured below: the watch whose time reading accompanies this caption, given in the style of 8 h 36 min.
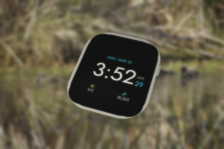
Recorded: 3 h 52 min
